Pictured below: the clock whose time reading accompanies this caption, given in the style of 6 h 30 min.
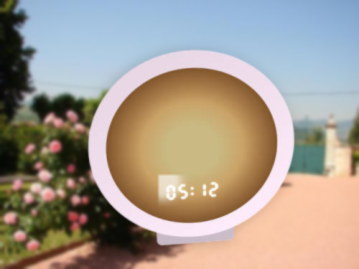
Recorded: 5 h 12 min
